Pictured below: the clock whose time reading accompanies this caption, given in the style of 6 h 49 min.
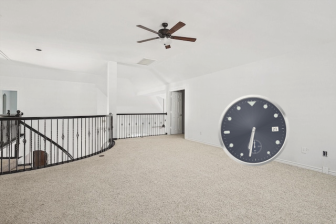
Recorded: 6 h 32 min
